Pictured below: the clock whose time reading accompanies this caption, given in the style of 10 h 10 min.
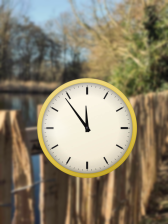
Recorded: 11 h 54 min
